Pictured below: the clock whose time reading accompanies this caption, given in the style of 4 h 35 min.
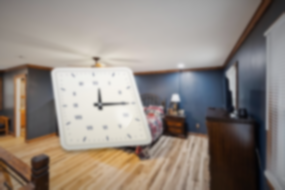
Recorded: 12 h 15 min
